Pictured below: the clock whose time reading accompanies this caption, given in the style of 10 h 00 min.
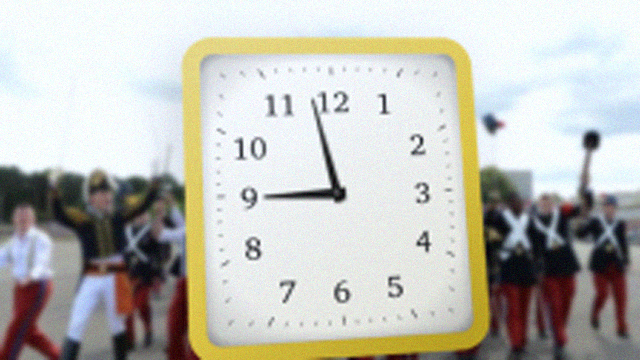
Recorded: 8 h 58 min
